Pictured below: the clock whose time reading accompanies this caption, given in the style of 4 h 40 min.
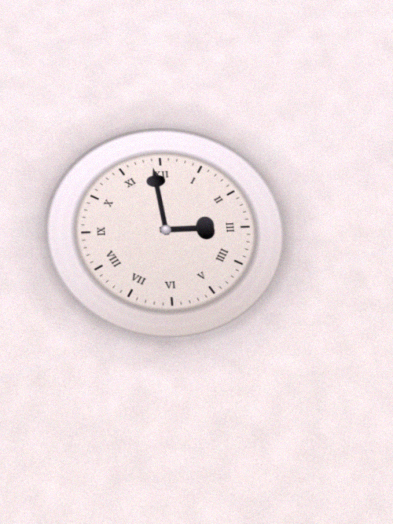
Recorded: 2 h 59 min
